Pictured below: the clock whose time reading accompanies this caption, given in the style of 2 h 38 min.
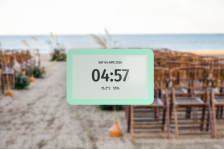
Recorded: 4 h 57 min
